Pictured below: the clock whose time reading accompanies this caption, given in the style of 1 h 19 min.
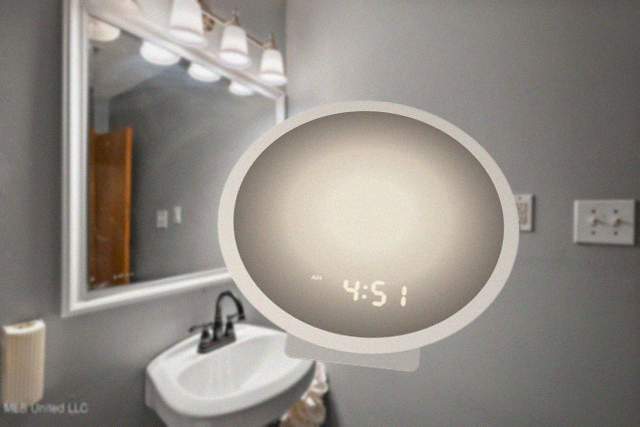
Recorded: 4 h 51 min
